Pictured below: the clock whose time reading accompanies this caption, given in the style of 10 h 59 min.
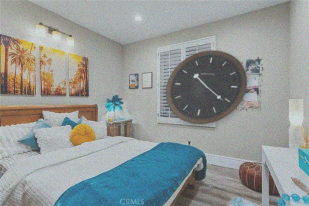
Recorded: 10 h 21 min
